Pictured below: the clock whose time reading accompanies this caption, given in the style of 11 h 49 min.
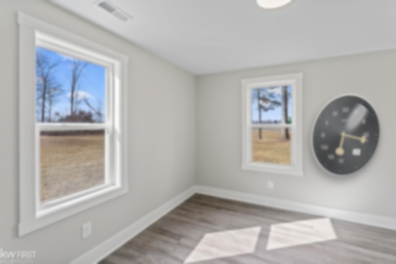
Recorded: 6 h 17 min
